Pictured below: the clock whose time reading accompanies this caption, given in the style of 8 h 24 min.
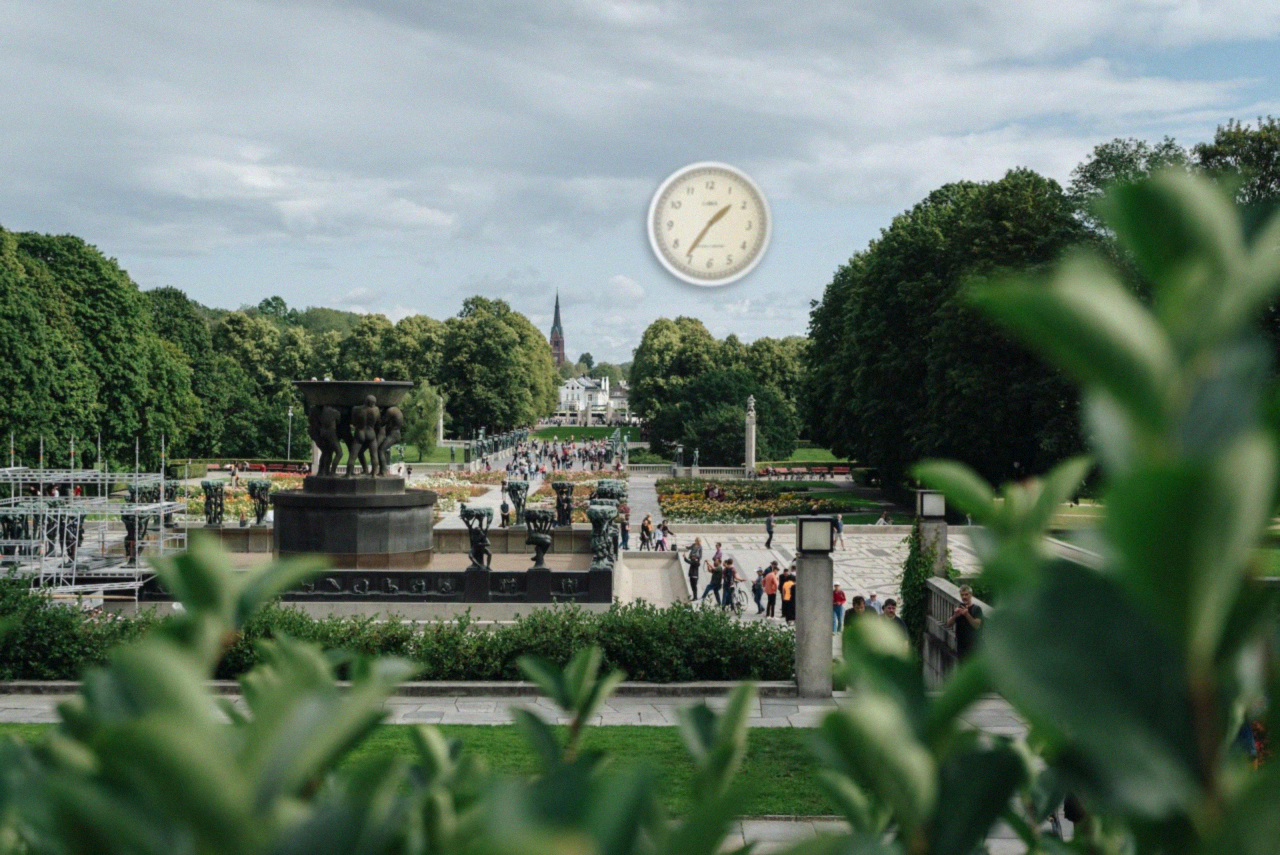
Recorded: 1 h 36 min
